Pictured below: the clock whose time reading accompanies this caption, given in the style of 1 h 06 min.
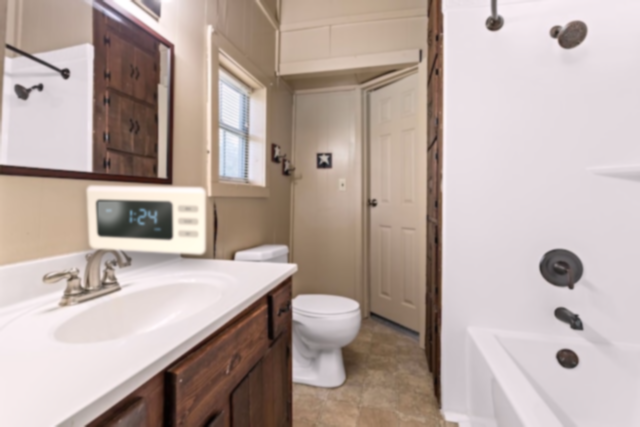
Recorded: 1 h 24 min
